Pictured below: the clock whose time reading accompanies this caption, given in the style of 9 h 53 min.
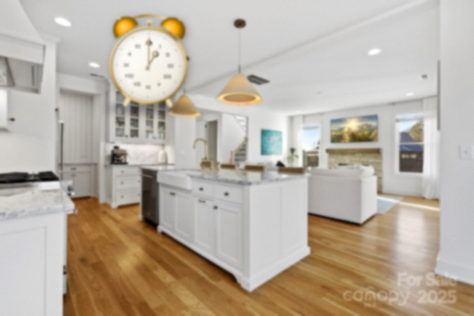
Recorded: 1 h 00 min
